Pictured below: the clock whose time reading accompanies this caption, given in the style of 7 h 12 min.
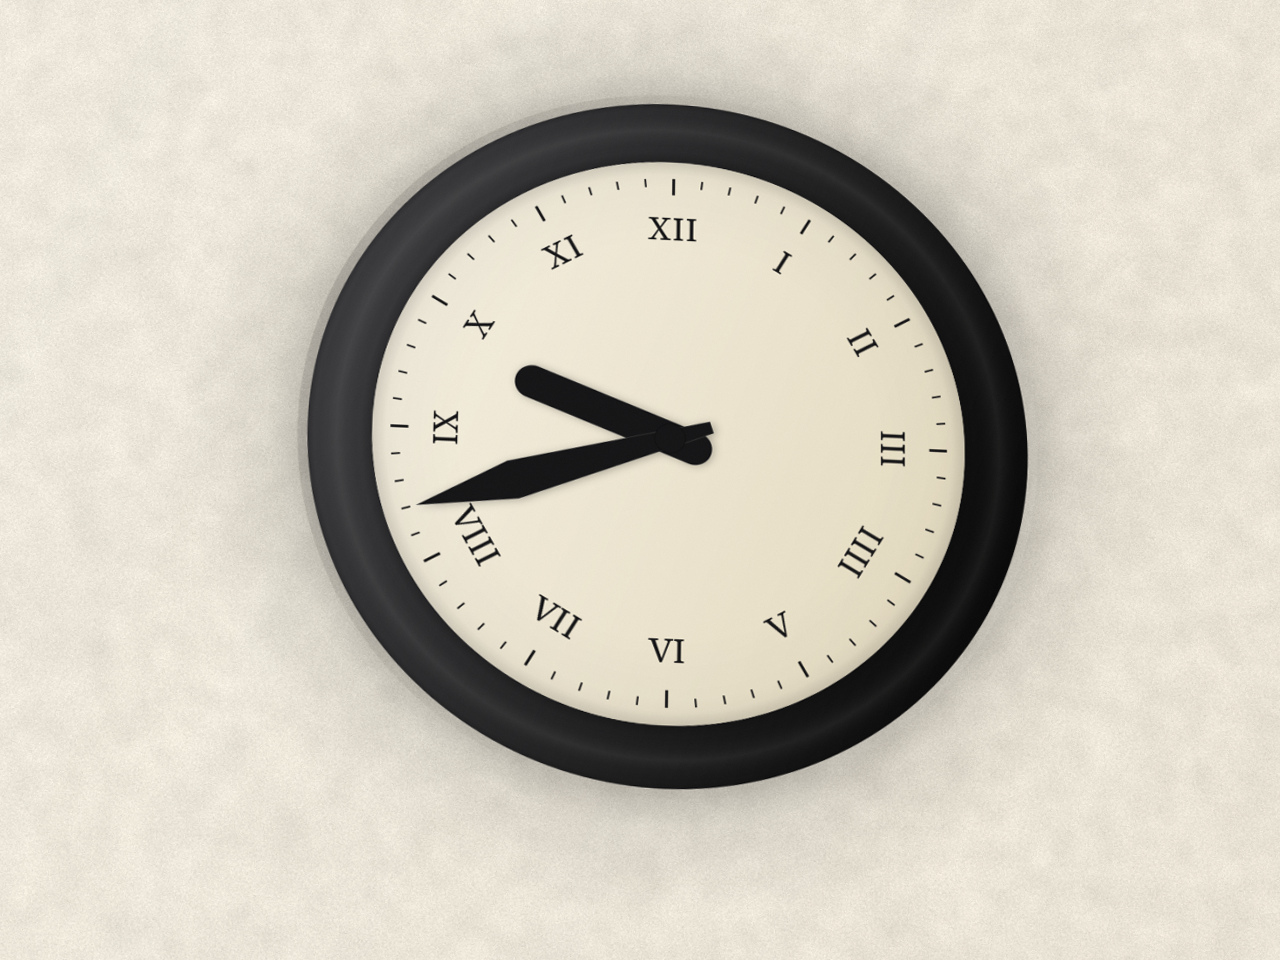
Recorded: 9 h 42 min
